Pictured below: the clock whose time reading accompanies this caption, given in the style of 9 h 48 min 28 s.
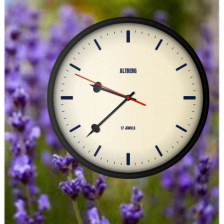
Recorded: 9 h 37 min 49 s
